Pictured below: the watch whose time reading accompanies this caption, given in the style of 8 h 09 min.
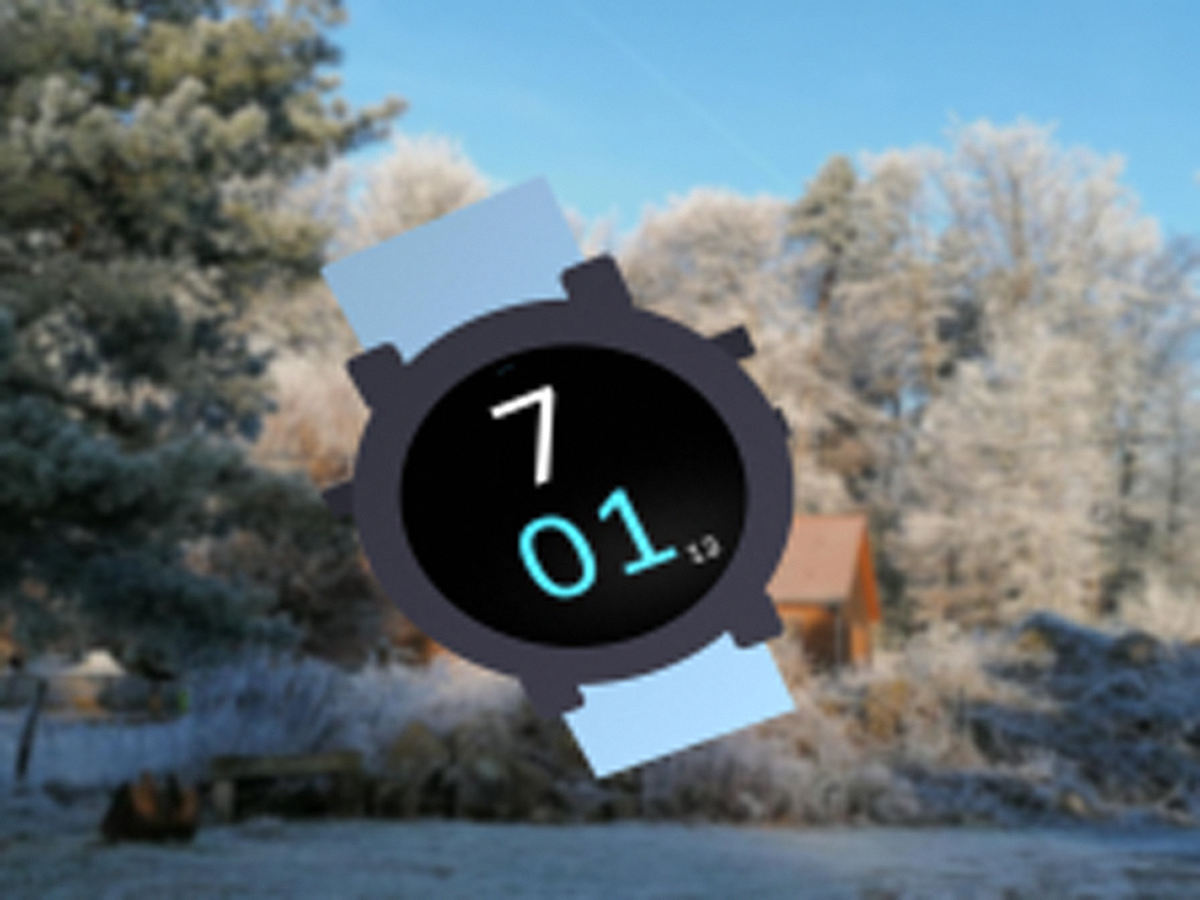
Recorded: 7 h 01 min
